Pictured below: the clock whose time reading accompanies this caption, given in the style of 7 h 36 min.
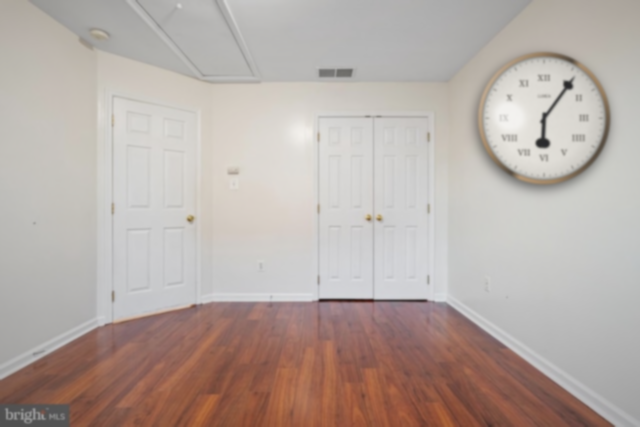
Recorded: 6 h 06 min
